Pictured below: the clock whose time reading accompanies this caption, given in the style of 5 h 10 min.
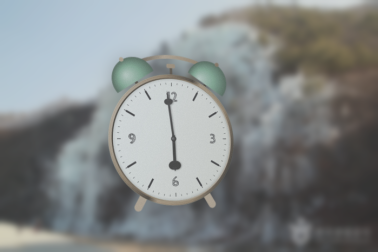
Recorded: 5 h 59 min
